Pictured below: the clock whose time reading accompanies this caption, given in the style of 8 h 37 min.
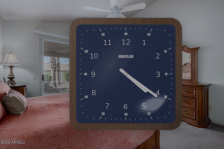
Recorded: 4 h 21 min
